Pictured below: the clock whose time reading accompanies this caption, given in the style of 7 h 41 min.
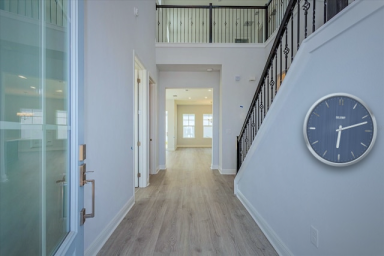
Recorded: 6 h 12 min
